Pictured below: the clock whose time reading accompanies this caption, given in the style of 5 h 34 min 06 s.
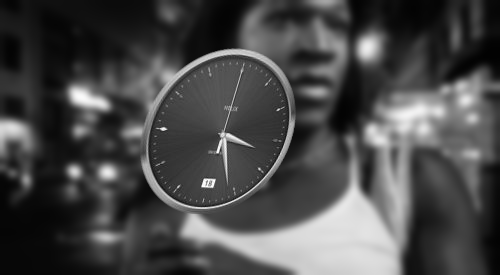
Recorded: 3 h 26 min 00 s
